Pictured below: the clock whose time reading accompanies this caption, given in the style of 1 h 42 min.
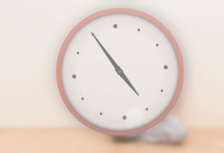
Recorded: 4 h 55 min
